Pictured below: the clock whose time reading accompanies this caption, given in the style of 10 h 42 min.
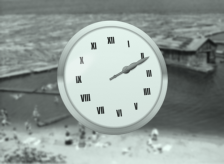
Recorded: 2 h 11 min
